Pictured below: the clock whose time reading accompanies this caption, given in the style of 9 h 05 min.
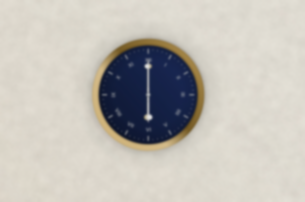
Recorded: 6 h 00 min
